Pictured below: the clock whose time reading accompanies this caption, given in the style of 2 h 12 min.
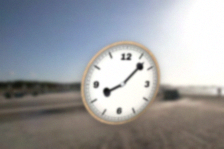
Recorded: 8 h 07 min
